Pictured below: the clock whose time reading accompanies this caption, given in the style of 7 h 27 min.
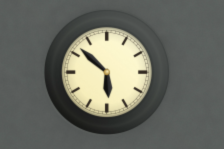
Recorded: 5 h 52 min
